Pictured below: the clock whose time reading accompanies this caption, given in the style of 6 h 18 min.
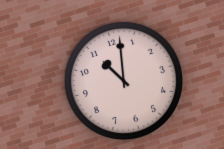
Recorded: 11 h 02 min
